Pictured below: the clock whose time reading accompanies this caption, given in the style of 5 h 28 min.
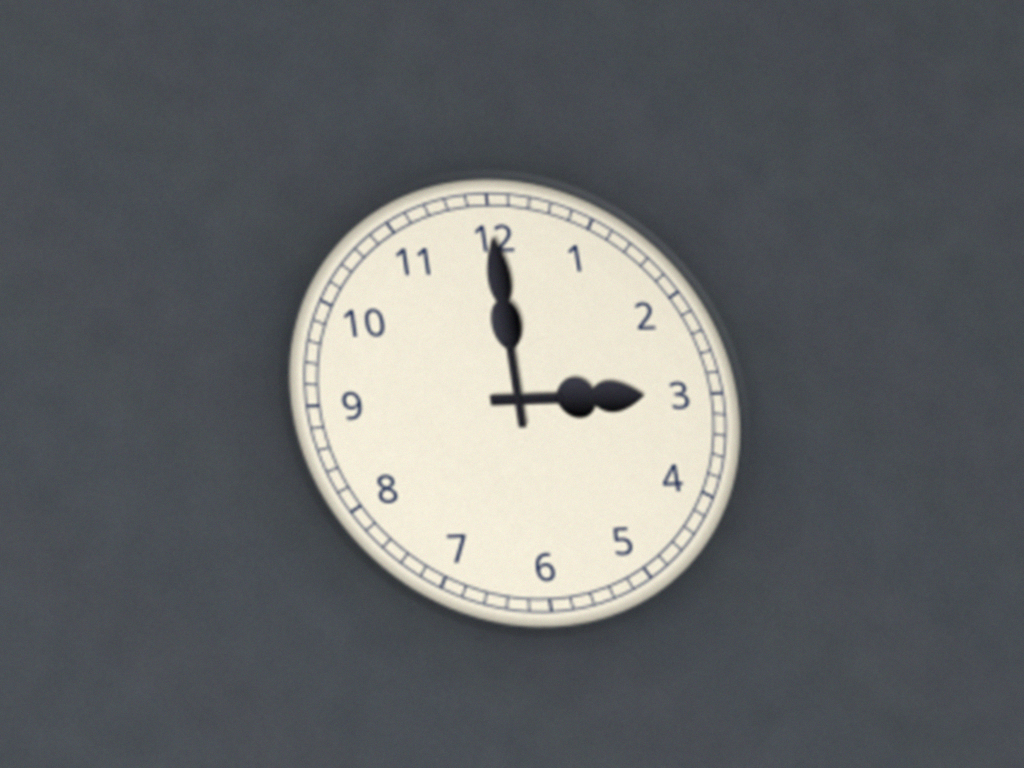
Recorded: 3 h 00 min
